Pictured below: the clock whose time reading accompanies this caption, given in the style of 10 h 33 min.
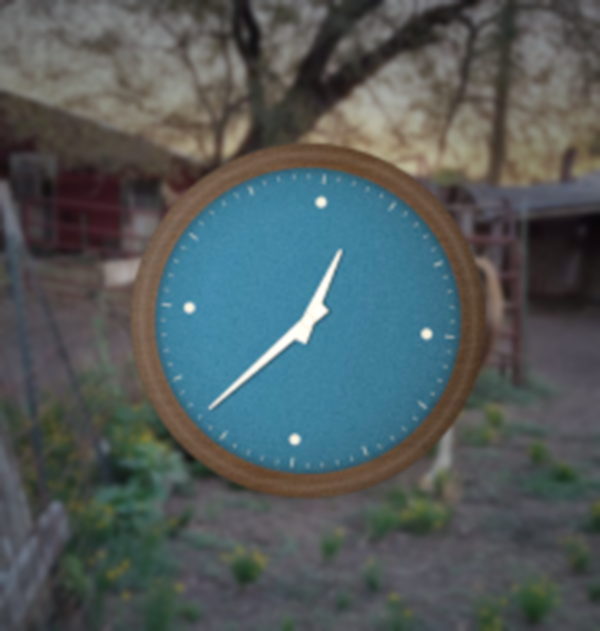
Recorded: 12 h 37 min
